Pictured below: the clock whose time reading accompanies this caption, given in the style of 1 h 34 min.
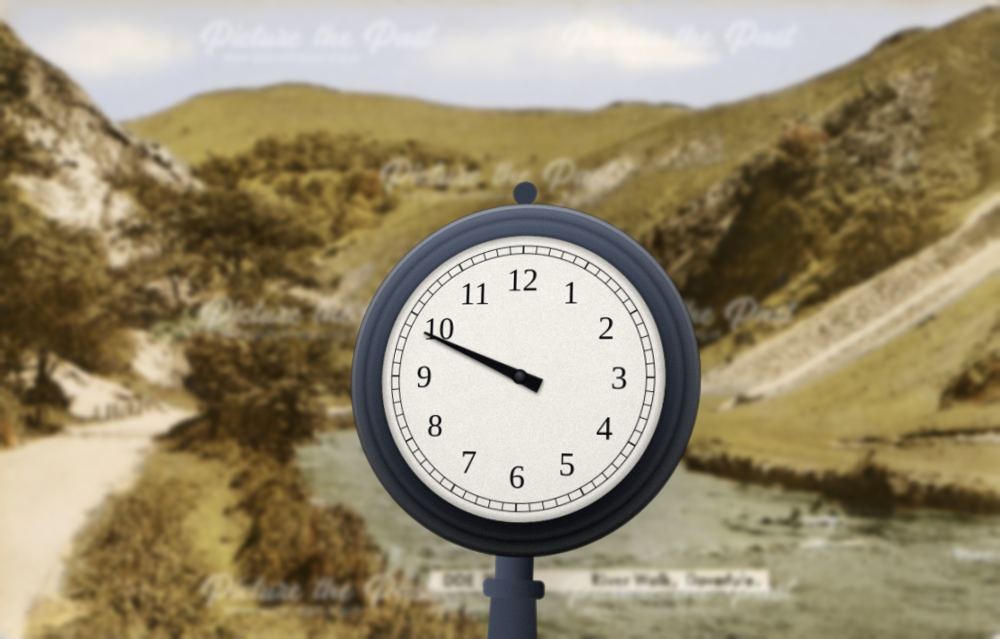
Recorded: 9 h 49 min
